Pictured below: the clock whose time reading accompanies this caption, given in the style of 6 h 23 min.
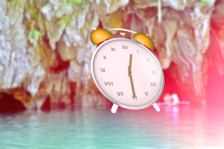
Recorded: 12 h 30 min
